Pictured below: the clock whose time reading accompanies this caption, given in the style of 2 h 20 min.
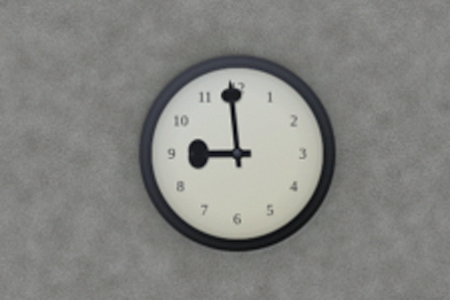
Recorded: 8 h 59 min
